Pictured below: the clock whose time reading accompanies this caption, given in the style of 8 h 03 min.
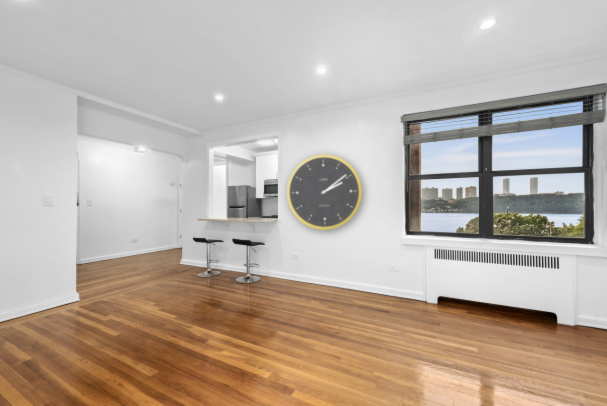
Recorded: 2 h 09 min
